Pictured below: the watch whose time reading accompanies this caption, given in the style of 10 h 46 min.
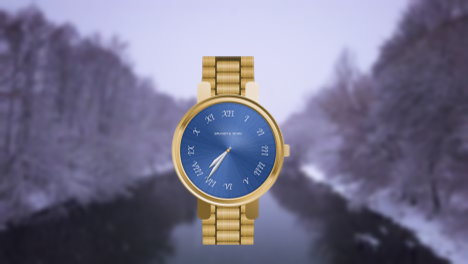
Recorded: 7 h 36 min
